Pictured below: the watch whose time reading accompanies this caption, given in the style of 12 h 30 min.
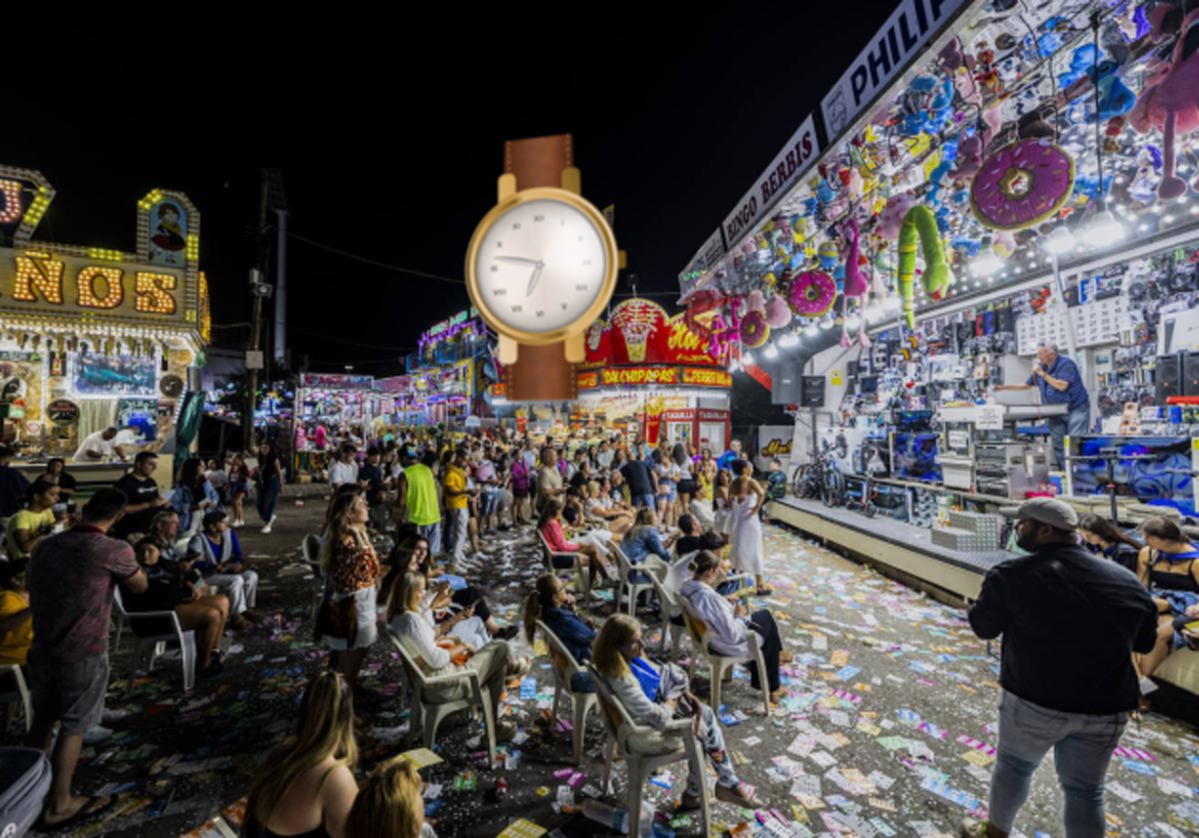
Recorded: 6 h 47 min
